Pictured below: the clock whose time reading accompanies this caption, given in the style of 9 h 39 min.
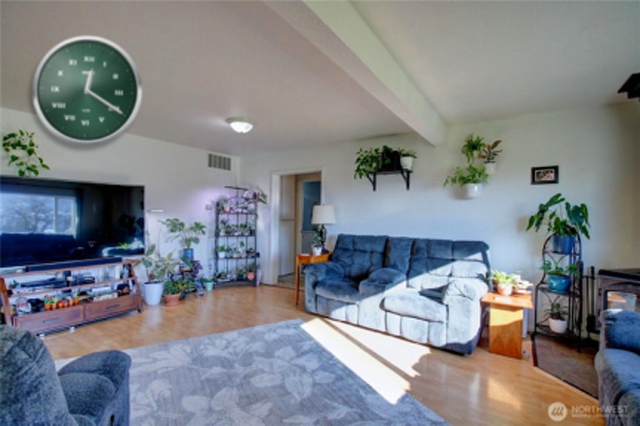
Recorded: 12 h 20 min
